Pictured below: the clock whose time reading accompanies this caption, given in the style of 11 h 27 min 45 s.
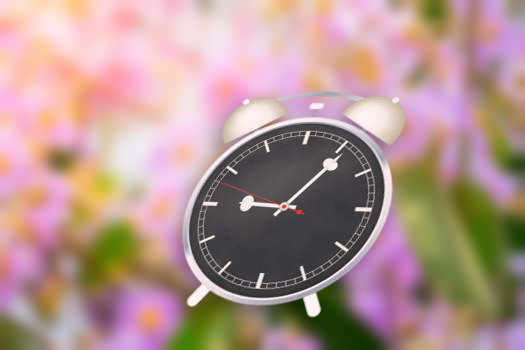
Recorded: 9 h 05 min 48 s
